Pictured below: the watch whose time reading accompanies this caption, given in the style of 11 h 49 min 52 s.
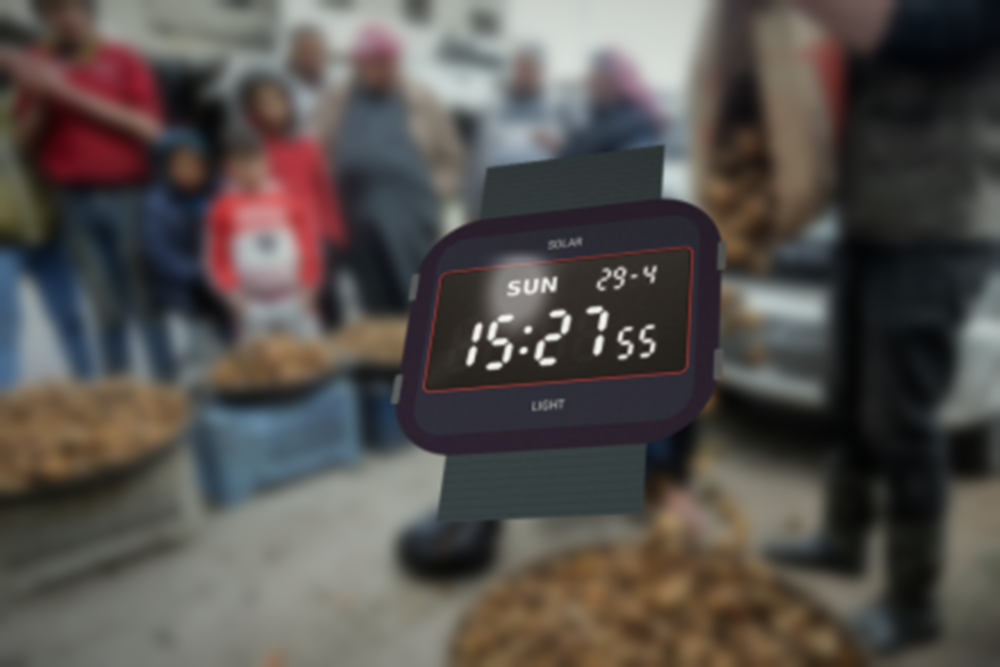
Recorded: 15 h 27 min 55 s
